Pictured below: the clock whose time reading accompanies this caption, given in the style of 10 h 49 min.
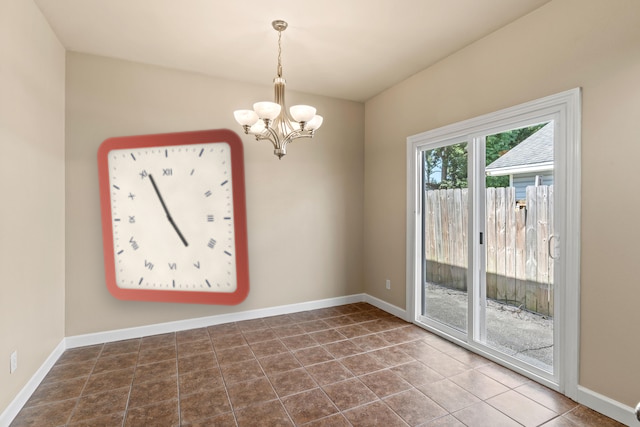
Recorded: 4 h 56 min
